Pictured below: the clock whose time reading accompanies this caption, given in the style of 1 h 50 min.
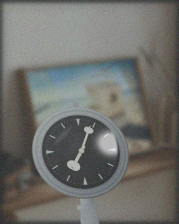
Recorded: 7 h 04 min
